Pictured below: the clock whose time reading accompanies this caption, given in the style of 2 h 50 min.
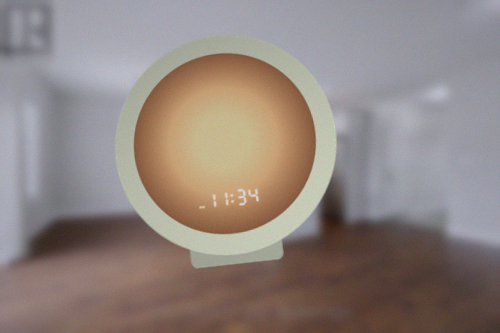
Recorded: 11 h 34 min
